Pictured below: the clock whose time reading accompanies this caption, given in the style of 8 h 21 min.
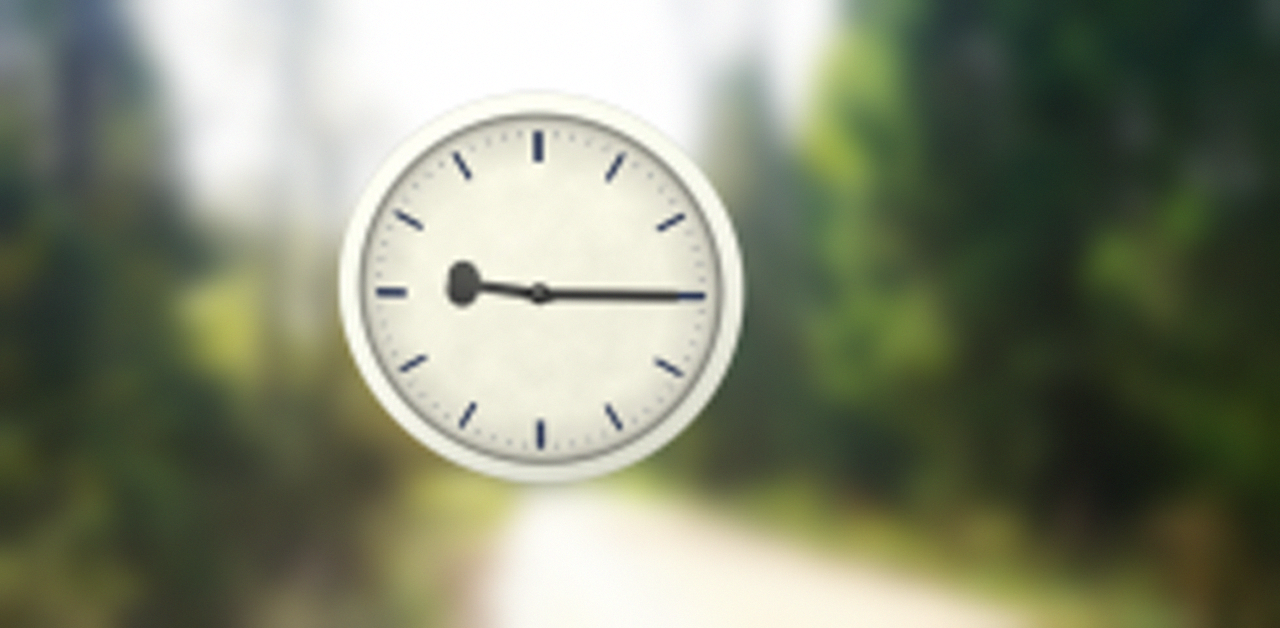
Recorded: 9 h 15 min
